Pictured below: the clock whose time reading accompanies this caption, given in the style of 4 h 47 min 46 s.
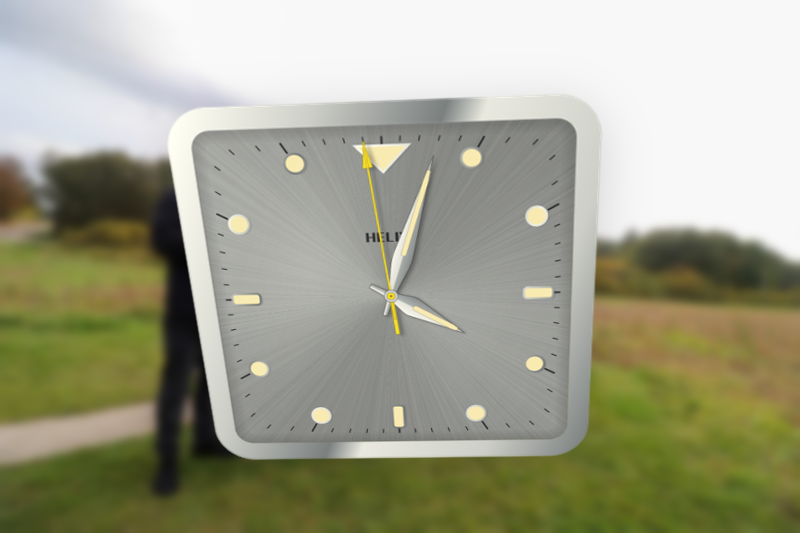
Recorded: 4 h 02 min 59 s
